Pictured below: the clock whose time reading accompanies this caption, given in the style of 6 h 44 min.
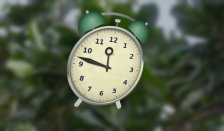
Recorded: 11 h 47 min
